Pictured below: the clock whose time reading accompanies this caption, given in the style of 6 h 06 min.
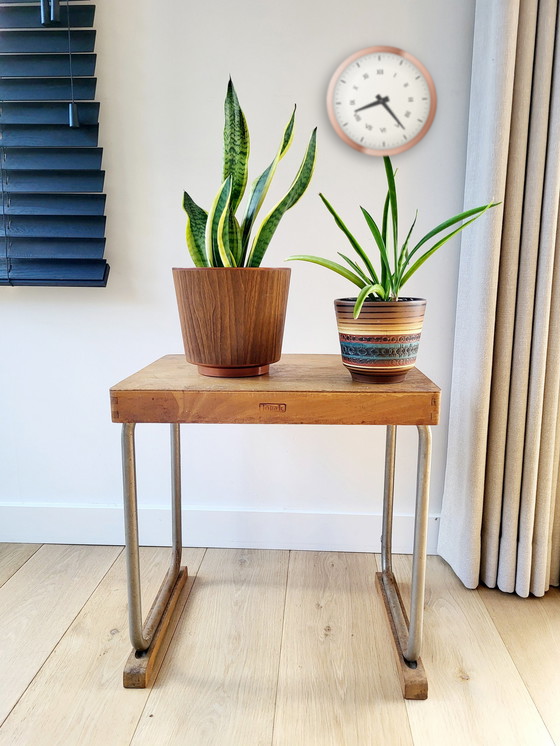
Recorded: 8 h 24 min
